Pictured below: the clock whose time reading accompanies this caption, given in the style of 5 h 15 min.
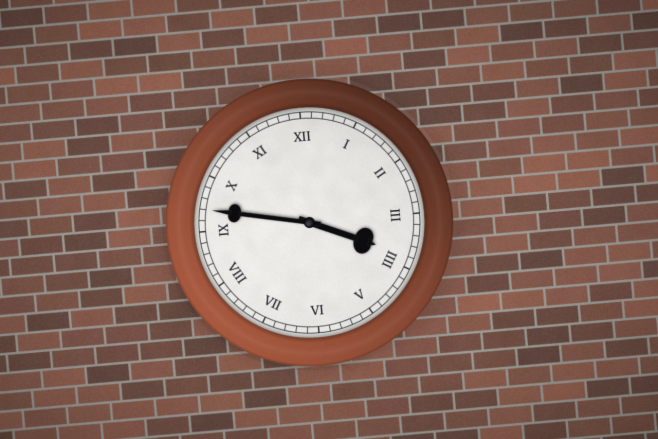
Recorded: 3 h 47 min
